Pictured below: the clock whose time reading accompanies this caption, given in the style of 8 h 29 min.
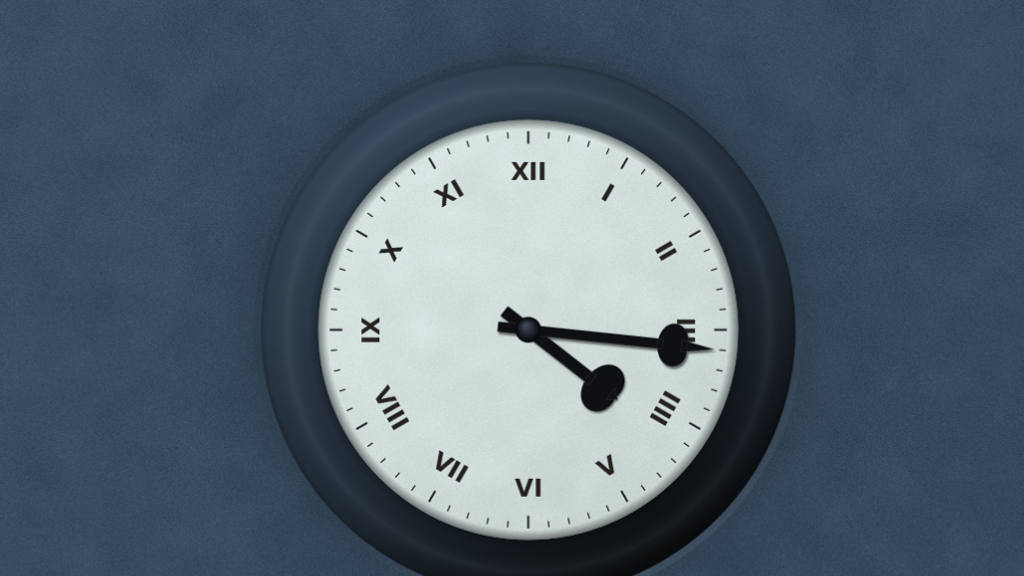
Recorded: 4 h 16 min
